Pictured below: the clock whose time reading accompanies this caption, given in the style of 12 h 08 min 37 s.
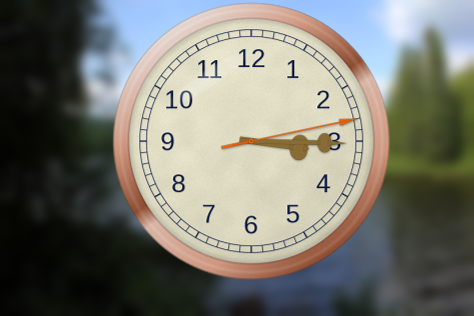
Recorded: 3 h 15 min 13 s
